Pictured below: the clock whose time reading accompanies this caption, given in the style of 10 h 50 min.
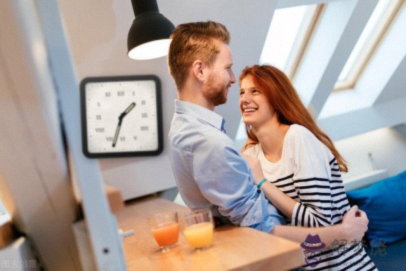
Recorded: 1 h 33 min
